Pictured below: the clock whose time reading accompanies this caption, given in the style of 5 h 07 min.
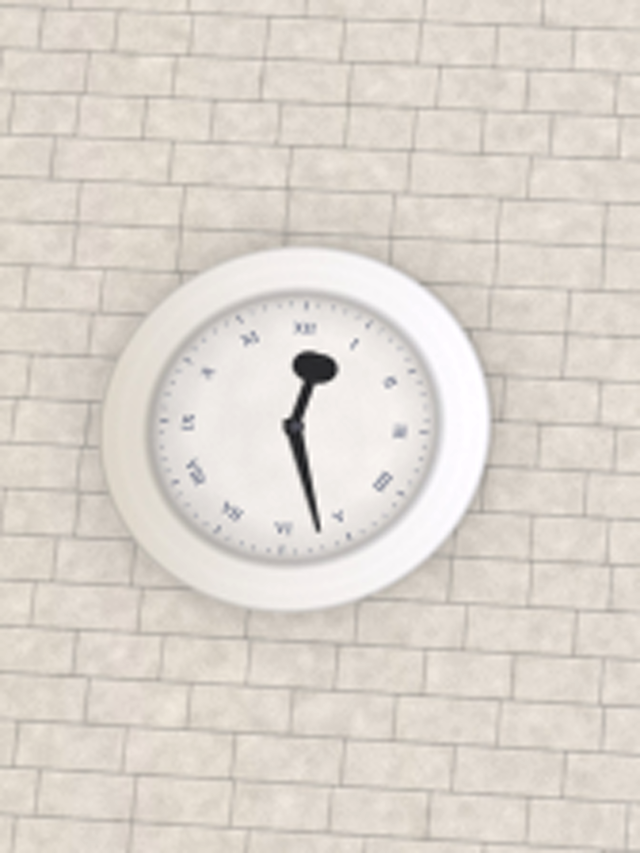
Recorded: 12 h 27 min
